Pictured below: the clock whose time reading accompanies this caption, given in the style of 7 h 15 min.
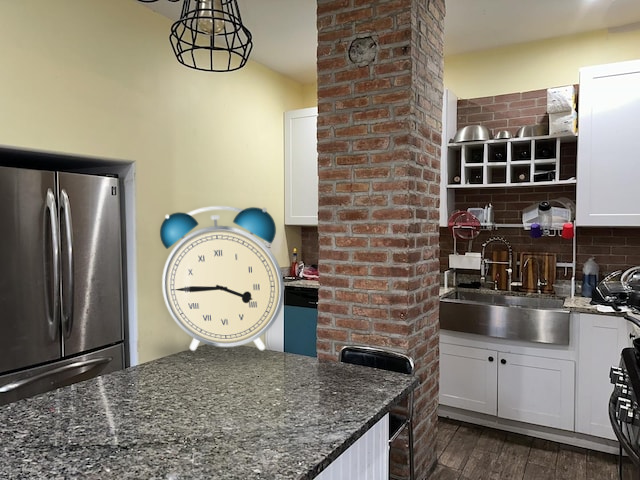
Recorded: 3 h 45 min
